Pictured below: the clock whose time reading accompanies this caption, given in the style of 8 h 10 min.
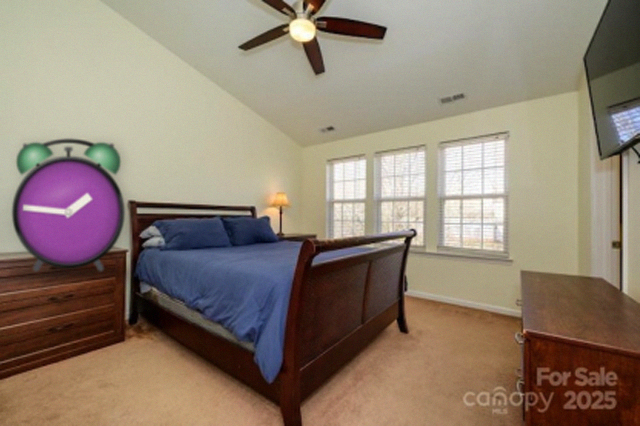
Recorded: 1 h 46 min
